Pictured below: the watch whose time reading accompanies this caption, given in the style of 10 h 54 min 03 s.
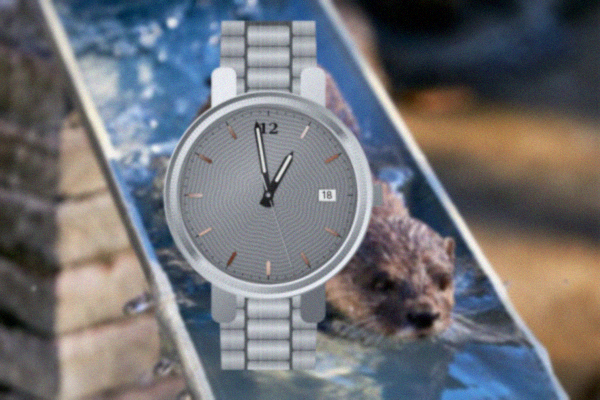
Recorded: 12 h 58 min 27 s
